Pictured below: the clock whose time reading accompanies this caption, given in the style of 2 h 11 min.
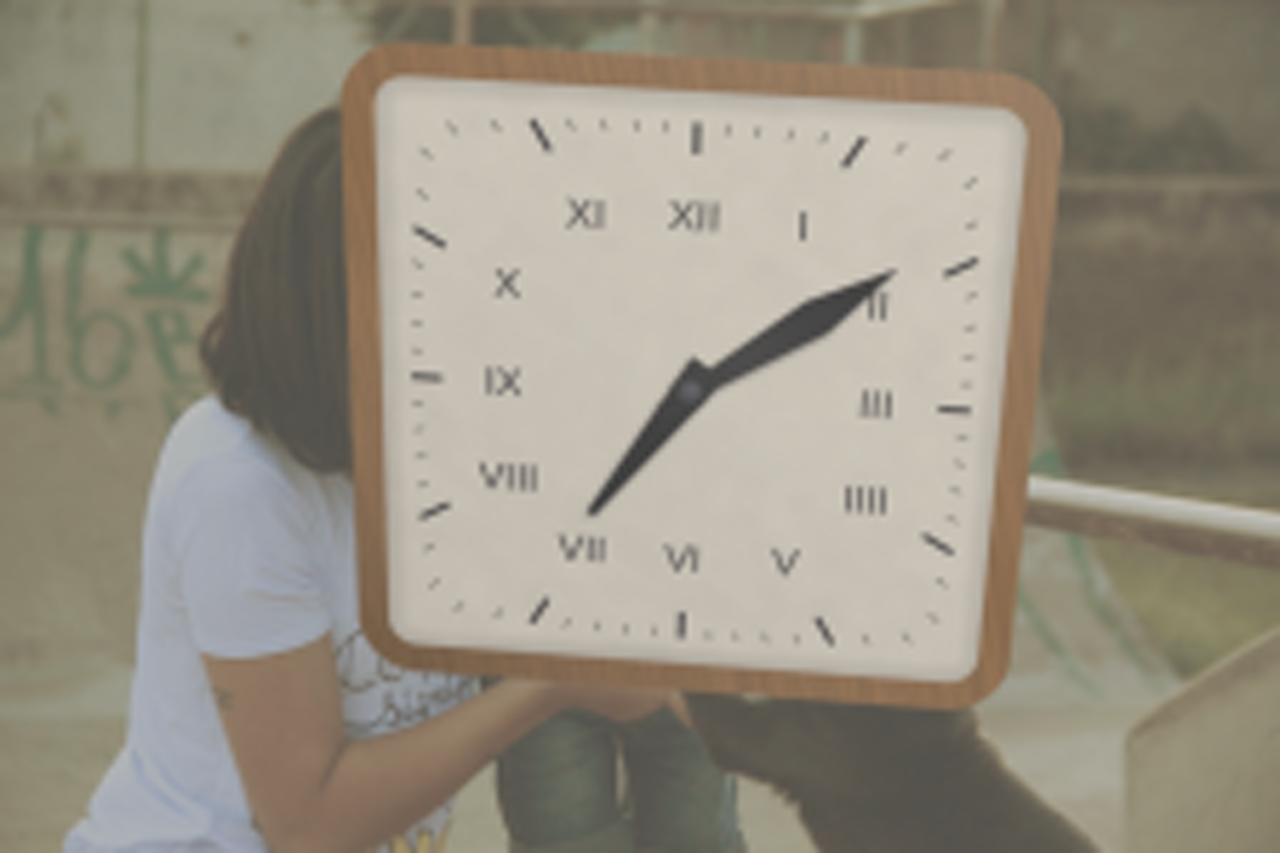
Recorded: 7 h 09 min
